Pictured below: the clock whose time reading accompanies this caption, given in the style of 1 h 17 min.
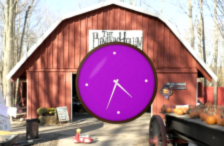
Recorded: 4 h 34 min
